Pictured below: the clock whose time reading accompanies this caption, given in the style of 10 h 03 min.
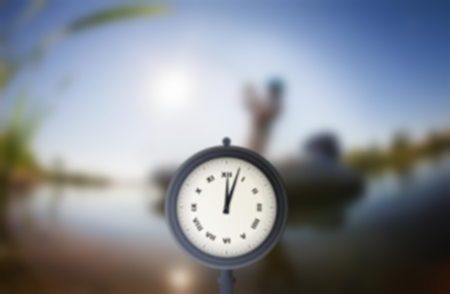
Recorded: 12 h 03 min
